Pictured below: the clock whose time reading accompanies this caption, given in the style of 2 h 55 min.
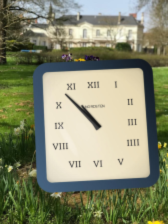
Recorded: 10 h 53 min
